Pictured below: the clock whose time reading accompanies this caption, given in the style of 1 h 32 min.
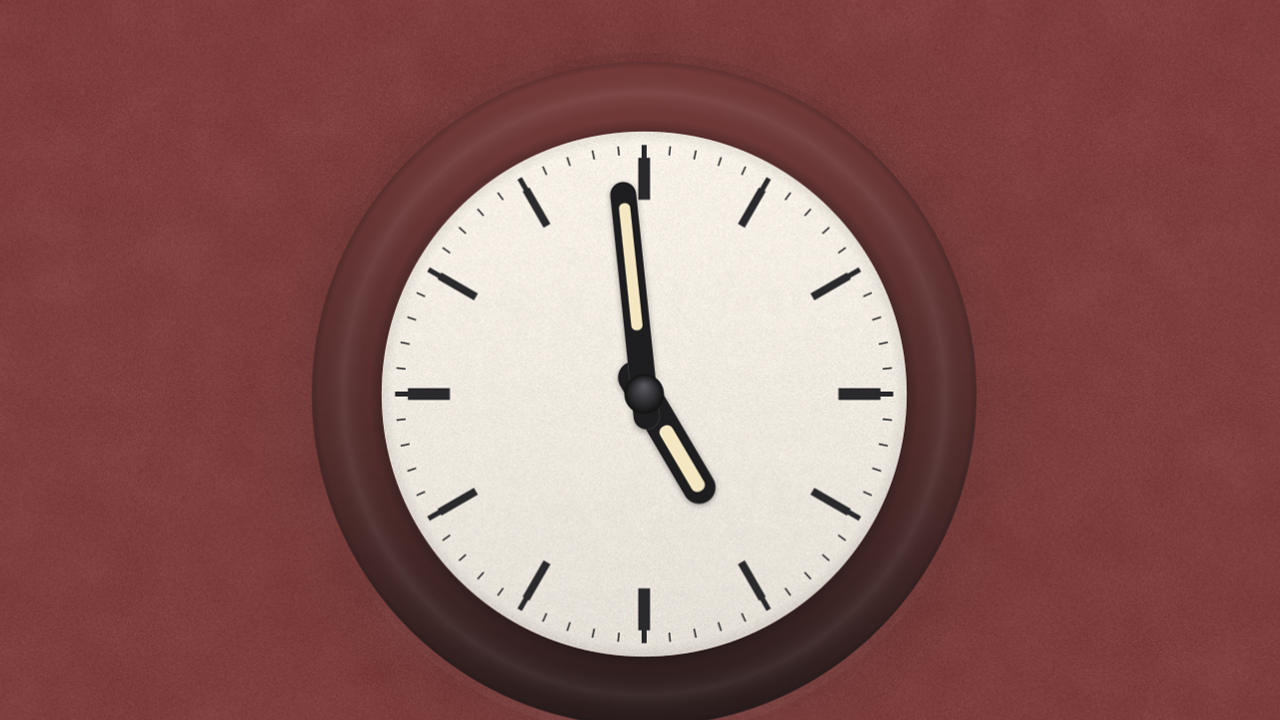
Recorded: 4 h 59 min
